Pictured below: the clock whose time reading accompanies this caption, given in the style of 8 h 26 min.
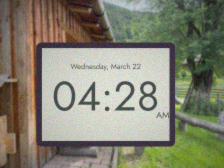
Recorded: 4 h 28 min
